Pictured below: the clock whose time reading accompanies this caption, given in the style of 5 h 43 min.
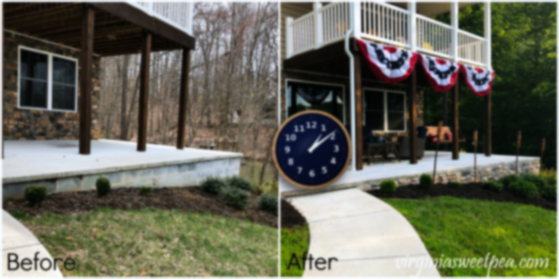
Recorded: 1 h 09 min
